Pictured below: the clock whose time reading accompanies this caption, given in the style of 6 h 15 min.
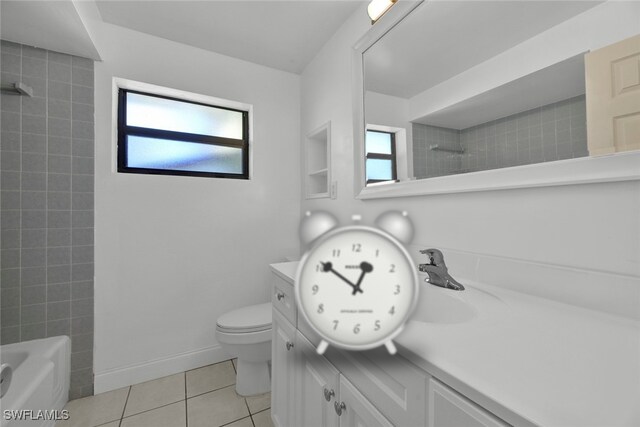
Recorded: 12 h 51 min
